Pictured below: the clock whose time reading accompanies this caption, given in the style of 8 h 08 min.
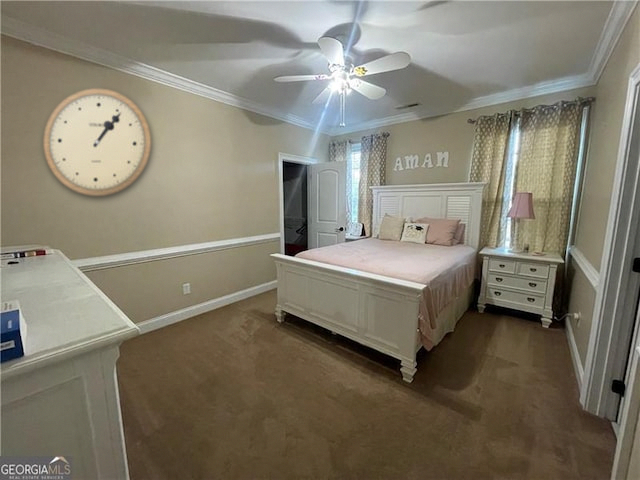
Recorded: 1 h 06 min
